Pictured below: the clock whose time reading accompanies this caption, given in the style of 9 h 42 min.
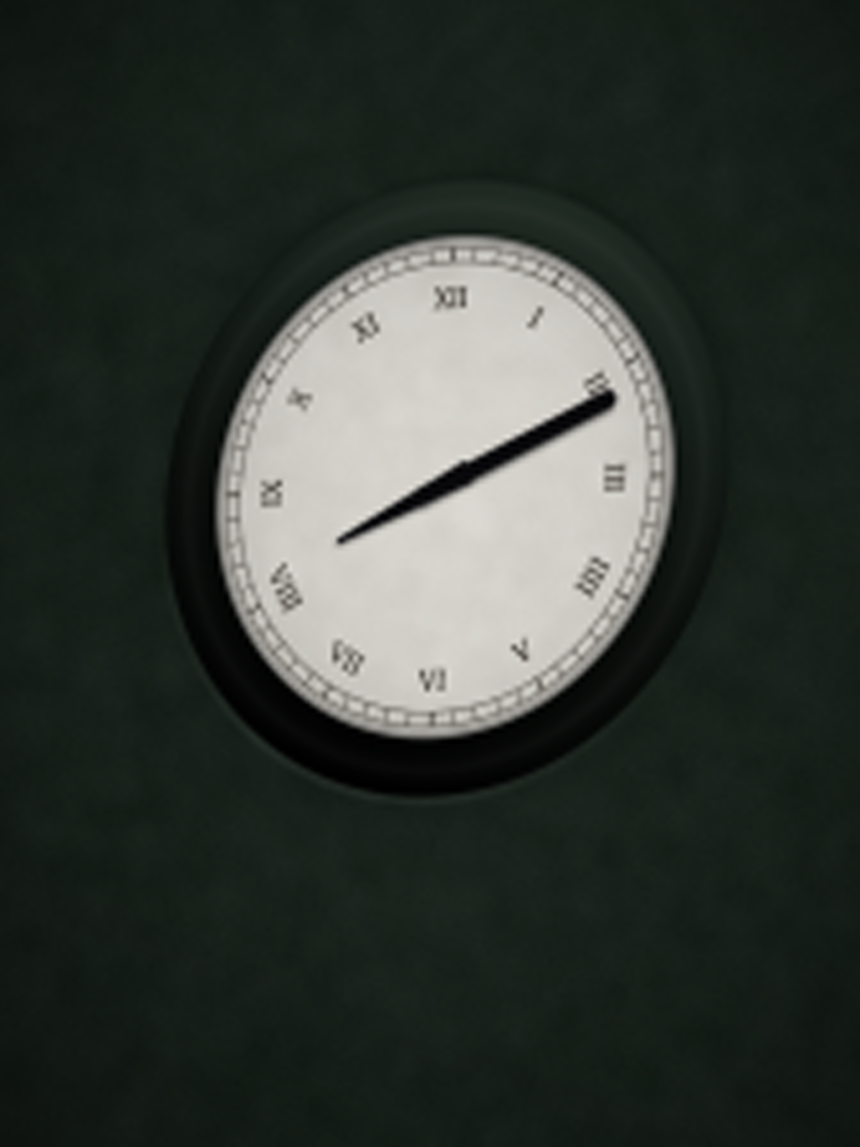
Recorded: 8 h 11 min
